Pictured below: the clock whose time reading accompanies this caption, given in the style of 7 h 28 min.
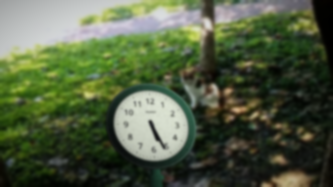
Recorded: 5 h 26 min
